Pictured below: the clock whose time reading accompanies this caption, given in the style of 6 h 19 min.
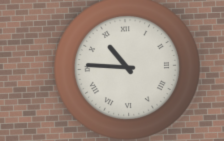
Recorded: 10 h 46 min
